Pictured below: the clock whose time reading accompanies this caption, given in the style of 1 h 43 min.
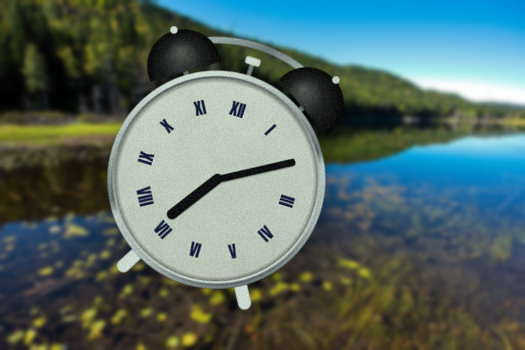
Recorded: 7 h 10 min
